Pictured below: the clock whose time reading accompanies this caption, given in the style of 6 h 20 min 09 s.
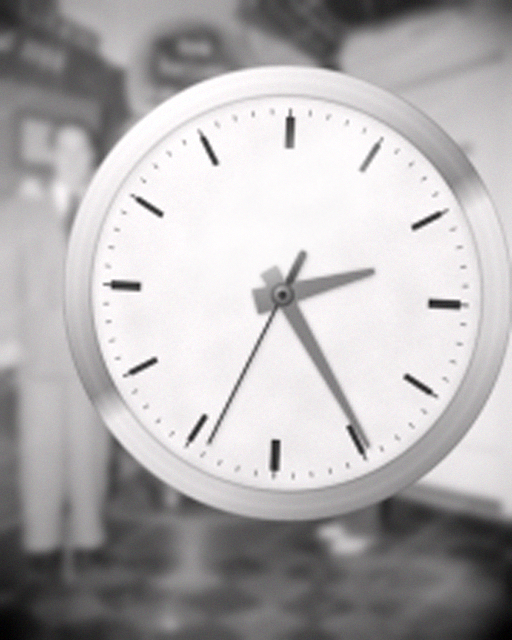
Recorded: 2 h 24 min 34 s
